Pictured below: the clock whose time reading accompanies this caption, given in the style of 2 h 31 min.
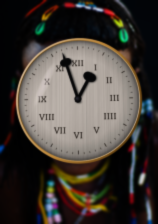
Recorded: 12 h 57 min
